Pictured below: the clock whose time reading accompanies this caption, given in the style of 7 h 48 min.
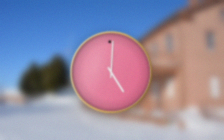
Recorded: 5 h 01 min
